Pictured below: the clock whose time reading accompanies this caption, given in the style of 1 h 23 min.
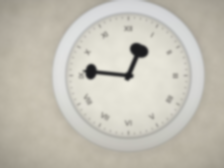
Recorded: 12 h 46 min
